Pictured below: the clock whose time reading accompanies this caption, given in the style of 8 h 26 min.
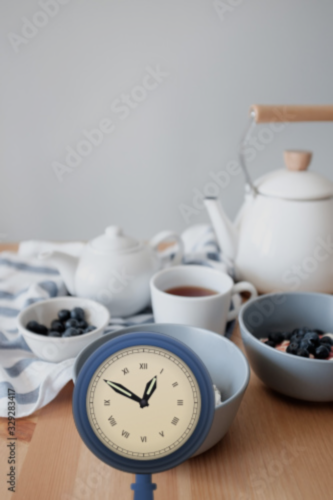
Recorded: 12 h 50 min
